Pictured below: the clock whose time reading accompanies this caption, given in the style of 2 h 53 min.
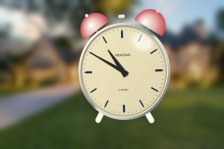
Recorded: 10 h 50 min
